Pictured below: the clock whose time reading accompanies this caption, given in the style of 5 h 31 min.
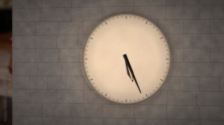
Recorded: 5 h 26 min
